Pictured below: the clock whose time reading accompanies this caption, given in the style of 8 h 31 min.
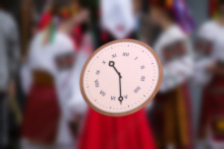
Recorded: 10 h 27 min
